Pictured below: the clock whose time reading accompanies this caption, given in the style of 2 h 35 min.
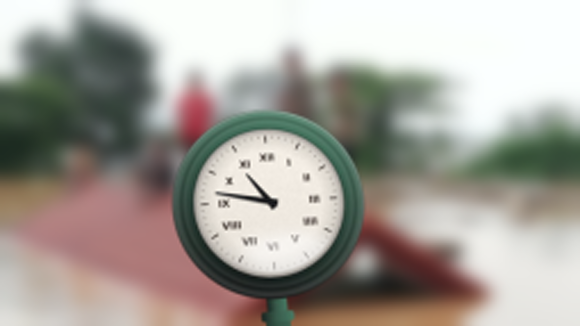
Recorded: 10 h 47 min
